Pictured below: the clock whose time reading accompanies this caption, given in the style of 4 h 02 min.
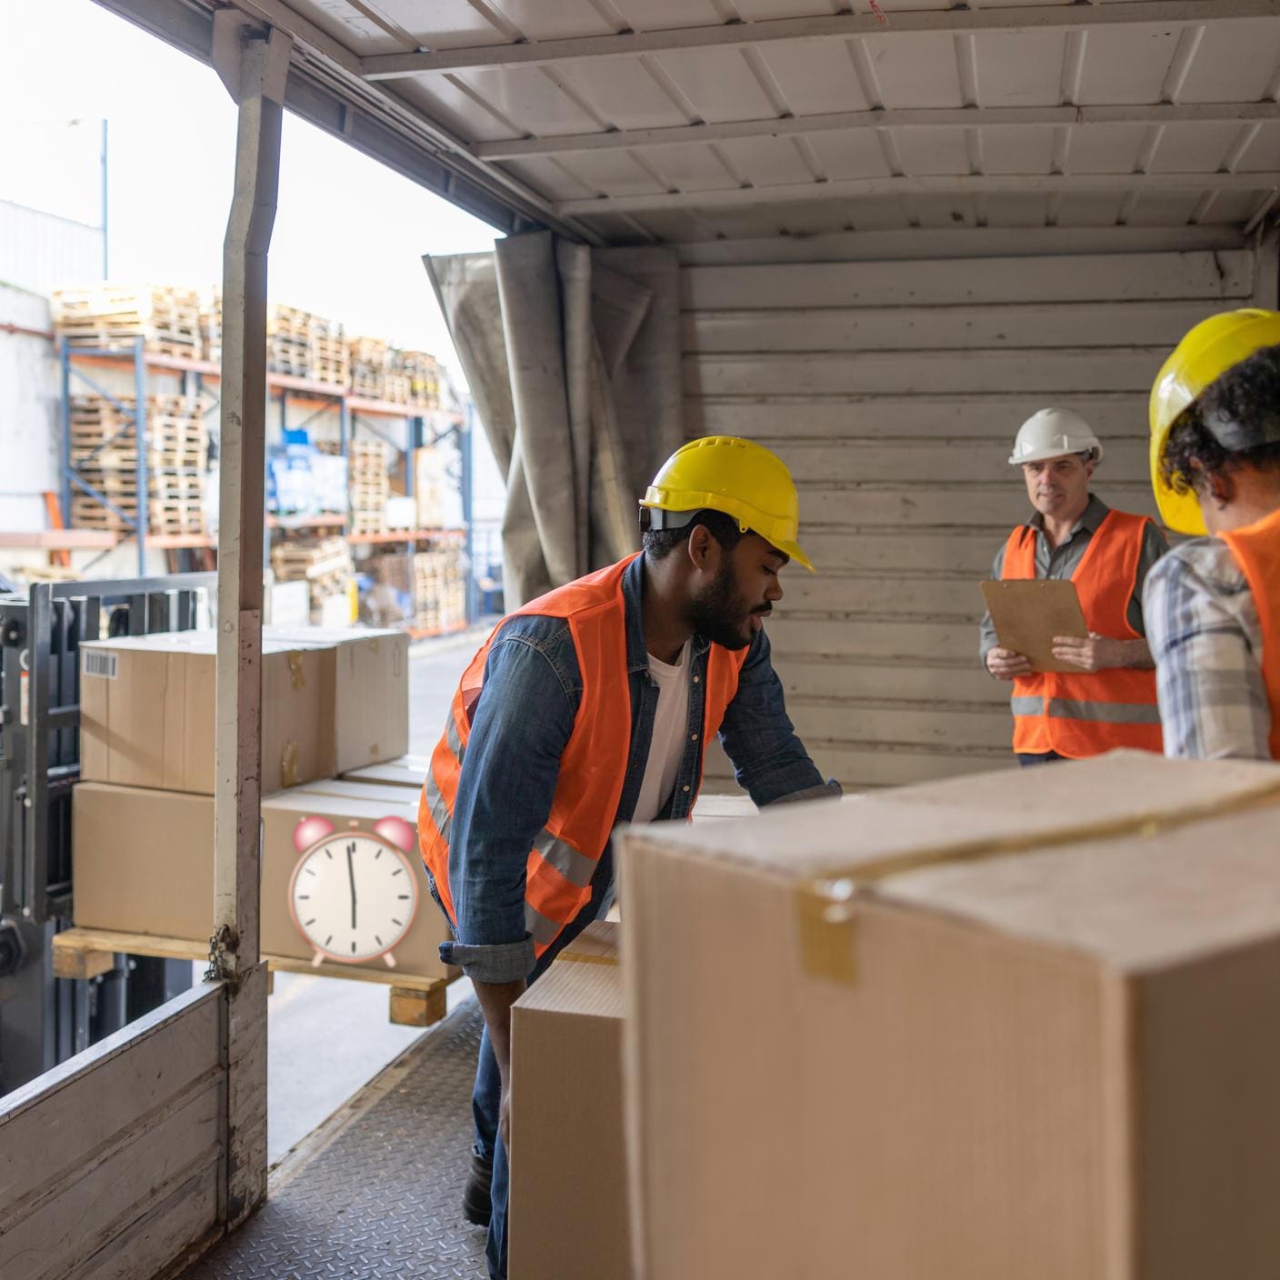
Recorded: 5 h 59 min
